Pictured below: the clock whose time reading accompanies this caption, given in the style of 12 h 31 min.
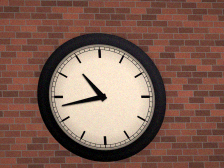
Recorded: 10 h 43 min
